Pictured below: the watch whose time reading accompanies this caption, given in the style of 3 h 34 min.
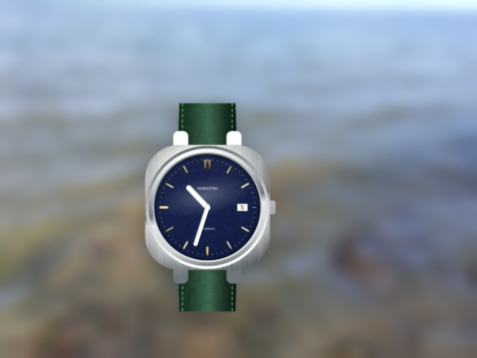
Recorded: 10 h 33 min
